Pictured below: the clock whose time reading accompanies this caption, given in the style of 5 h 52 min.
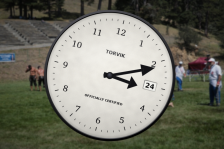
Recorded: 3 h 11 min
